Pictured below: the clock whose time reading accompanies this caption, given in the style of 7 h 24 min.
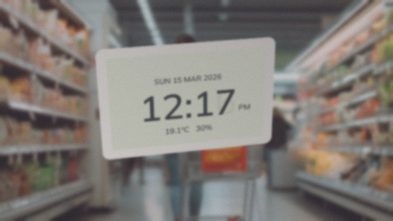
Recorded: 12 h 17 min
